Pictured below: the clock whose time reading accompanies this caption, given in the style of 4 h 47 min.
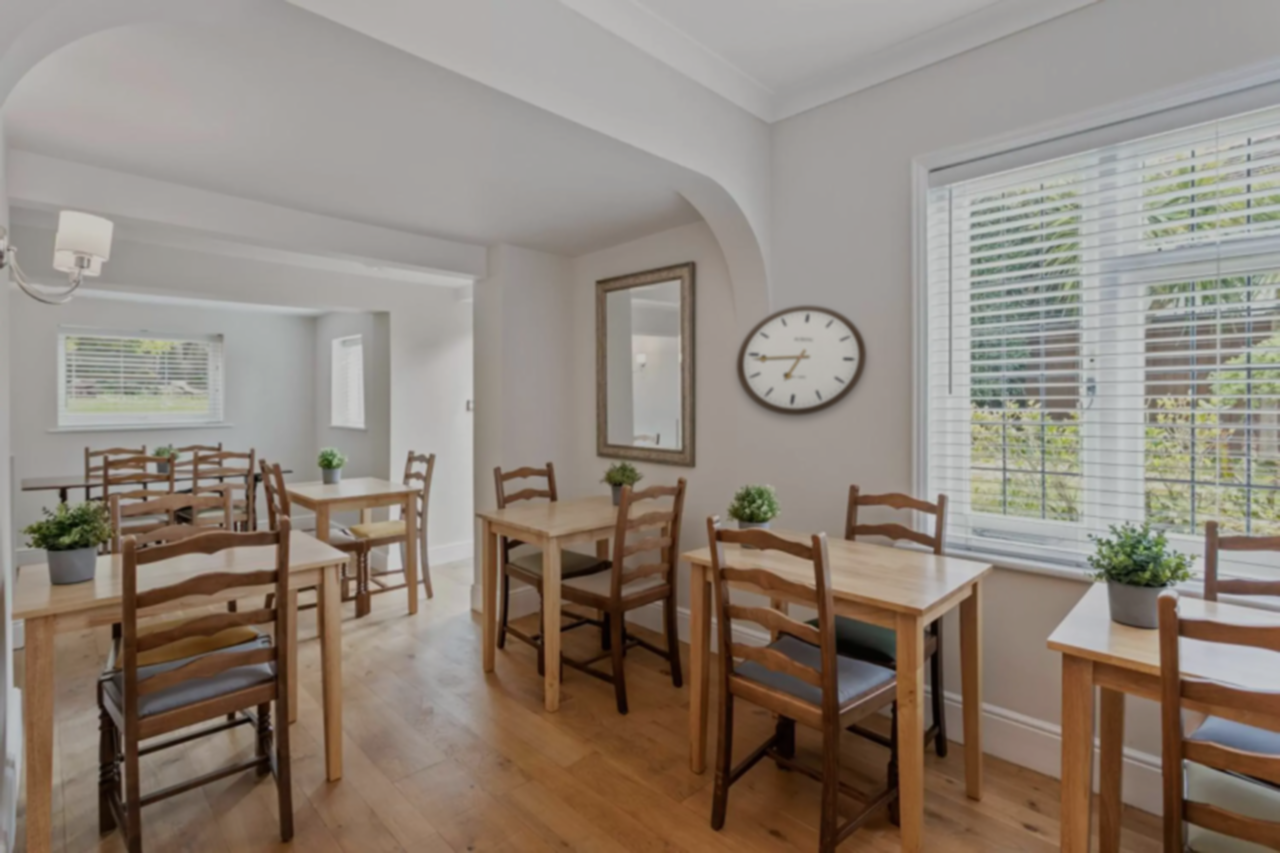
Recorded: 6 h 44 min
